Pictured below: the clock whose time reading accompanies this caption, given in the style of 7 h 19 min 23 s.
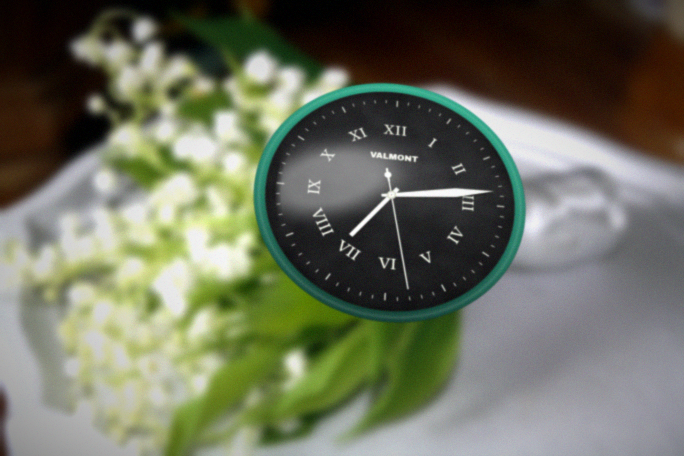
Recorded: 7 h 13 min 28 s
